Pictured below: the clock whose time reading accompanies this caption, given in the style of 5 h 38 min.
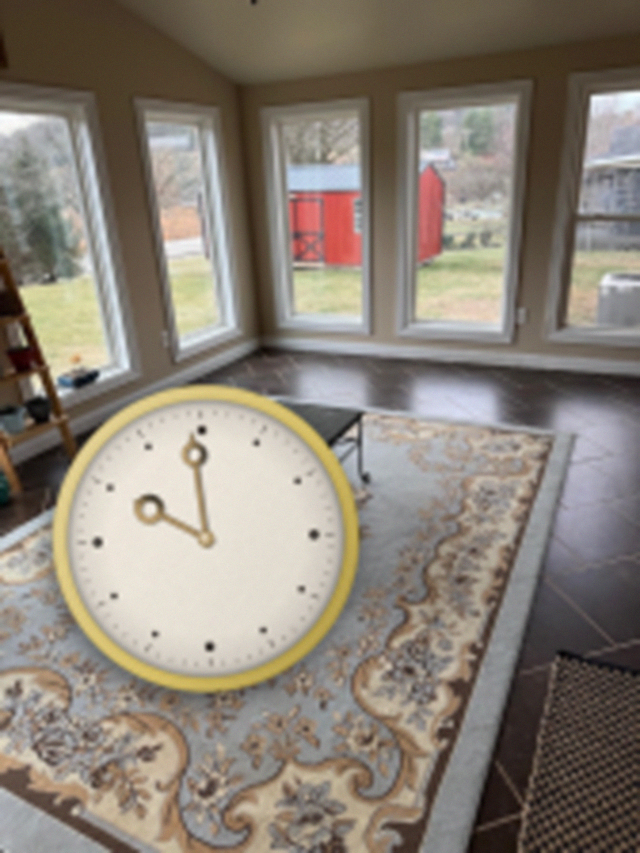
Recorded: 9 h 59 min
